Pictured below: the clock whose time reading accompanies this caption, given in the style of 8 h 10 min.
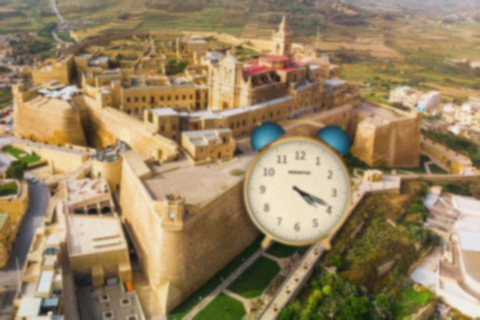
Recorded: 4 h 19 min
